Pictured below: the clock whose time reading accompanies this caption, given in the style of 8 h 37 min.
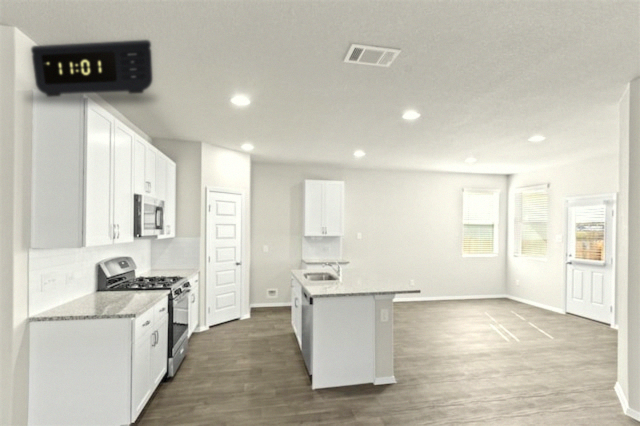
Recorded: 11 h 01 min
